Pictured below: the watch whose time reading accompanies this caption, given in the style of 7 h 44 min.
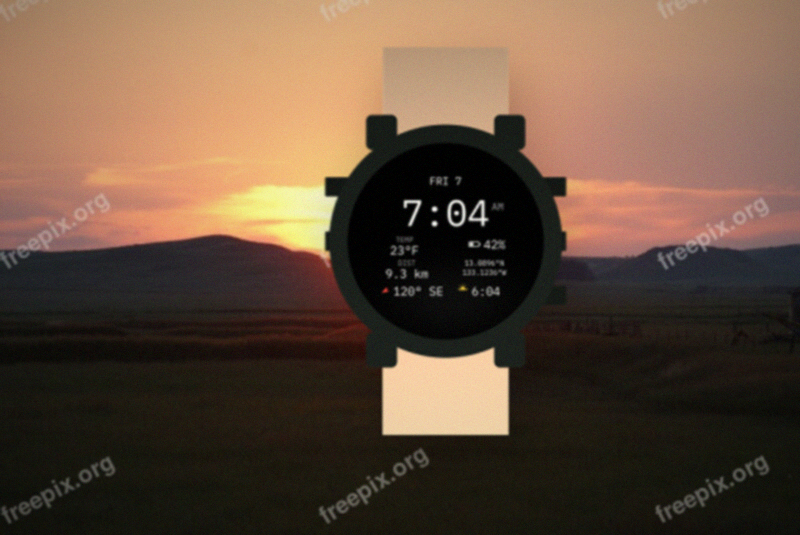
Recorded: 7 h 04 min
